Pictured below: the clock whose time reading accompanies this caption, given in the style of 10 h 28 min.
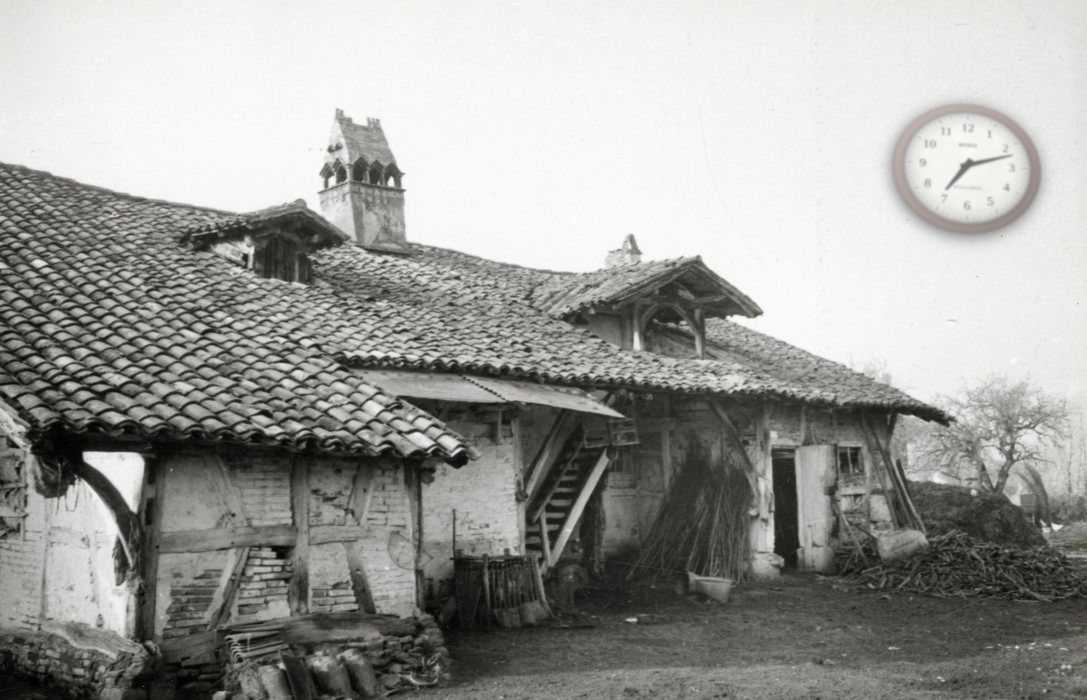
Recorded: 7 h 12 min
